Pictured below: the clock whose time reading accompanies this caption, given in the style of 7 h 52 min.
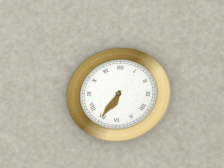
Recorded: 6 h 35 min
